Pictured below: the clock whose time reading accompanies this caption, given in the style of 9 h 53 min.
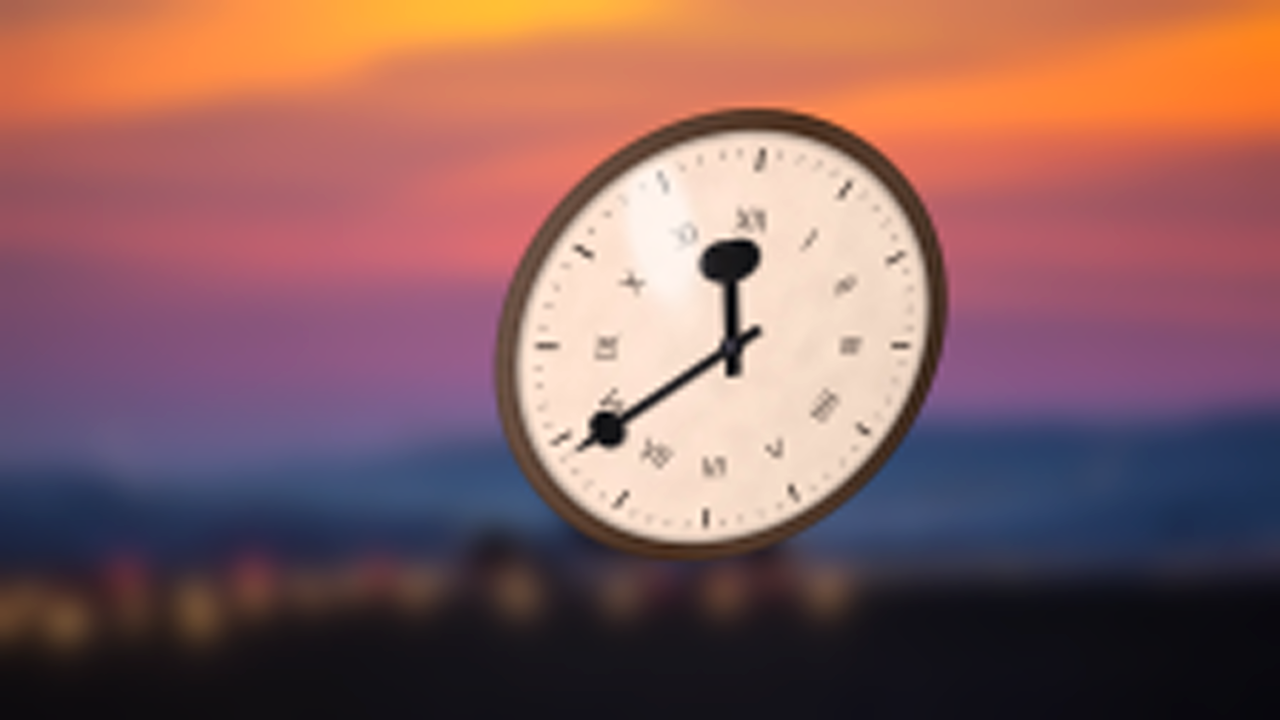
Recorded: 11 h 39 min
